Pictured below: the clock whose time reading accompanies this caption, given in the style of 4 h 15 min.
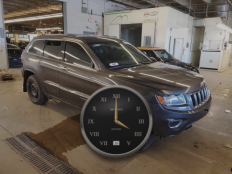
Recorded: 4 h 00 min
